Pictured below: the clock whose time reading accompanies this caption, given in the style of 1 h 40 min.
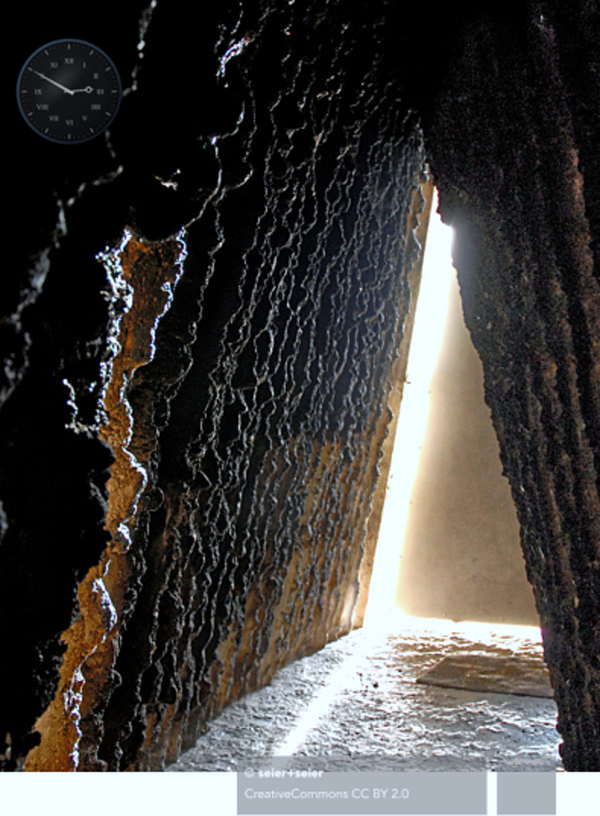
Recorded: 2 h 50 min
